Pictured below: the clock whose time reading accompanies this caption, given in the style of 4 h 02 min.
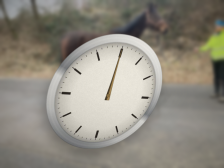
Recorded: 12 h 00 min
